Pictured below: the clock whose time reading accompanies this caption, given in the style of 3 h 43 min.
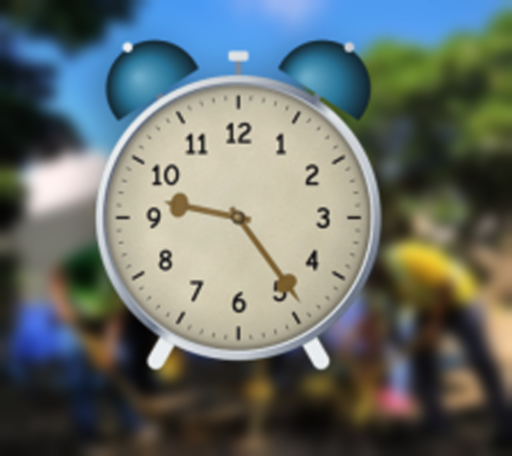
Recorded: 9 h 24 min
